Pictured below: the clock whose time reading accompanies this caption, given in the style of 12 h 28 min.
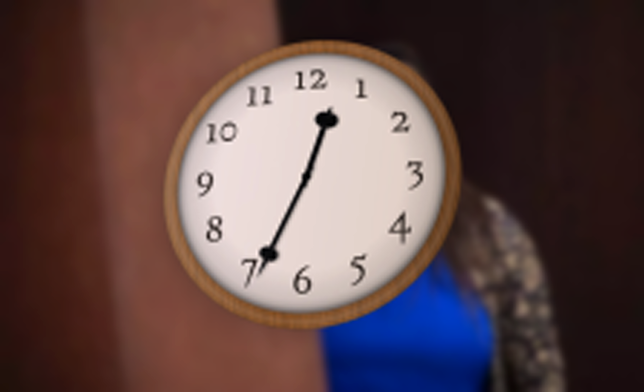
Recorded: 12 h 34 min
